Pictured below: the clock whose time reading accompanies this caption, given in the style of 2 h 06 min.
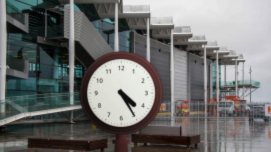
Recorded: 4 h 25 min
